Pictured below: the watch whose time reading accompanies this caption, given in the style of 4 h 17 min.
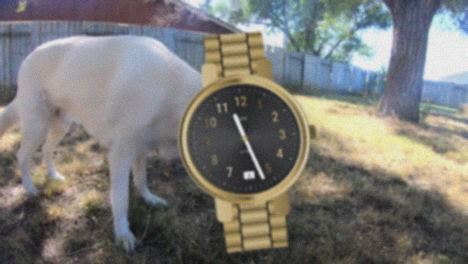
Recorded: 11 h 27 min
